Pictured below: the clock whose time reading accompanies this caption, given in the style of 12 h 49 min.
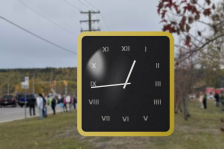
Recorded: 12 h 44 min
